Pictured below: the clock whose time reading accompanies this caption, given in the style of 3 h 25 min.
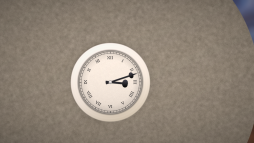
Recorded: 3 h 12 min
